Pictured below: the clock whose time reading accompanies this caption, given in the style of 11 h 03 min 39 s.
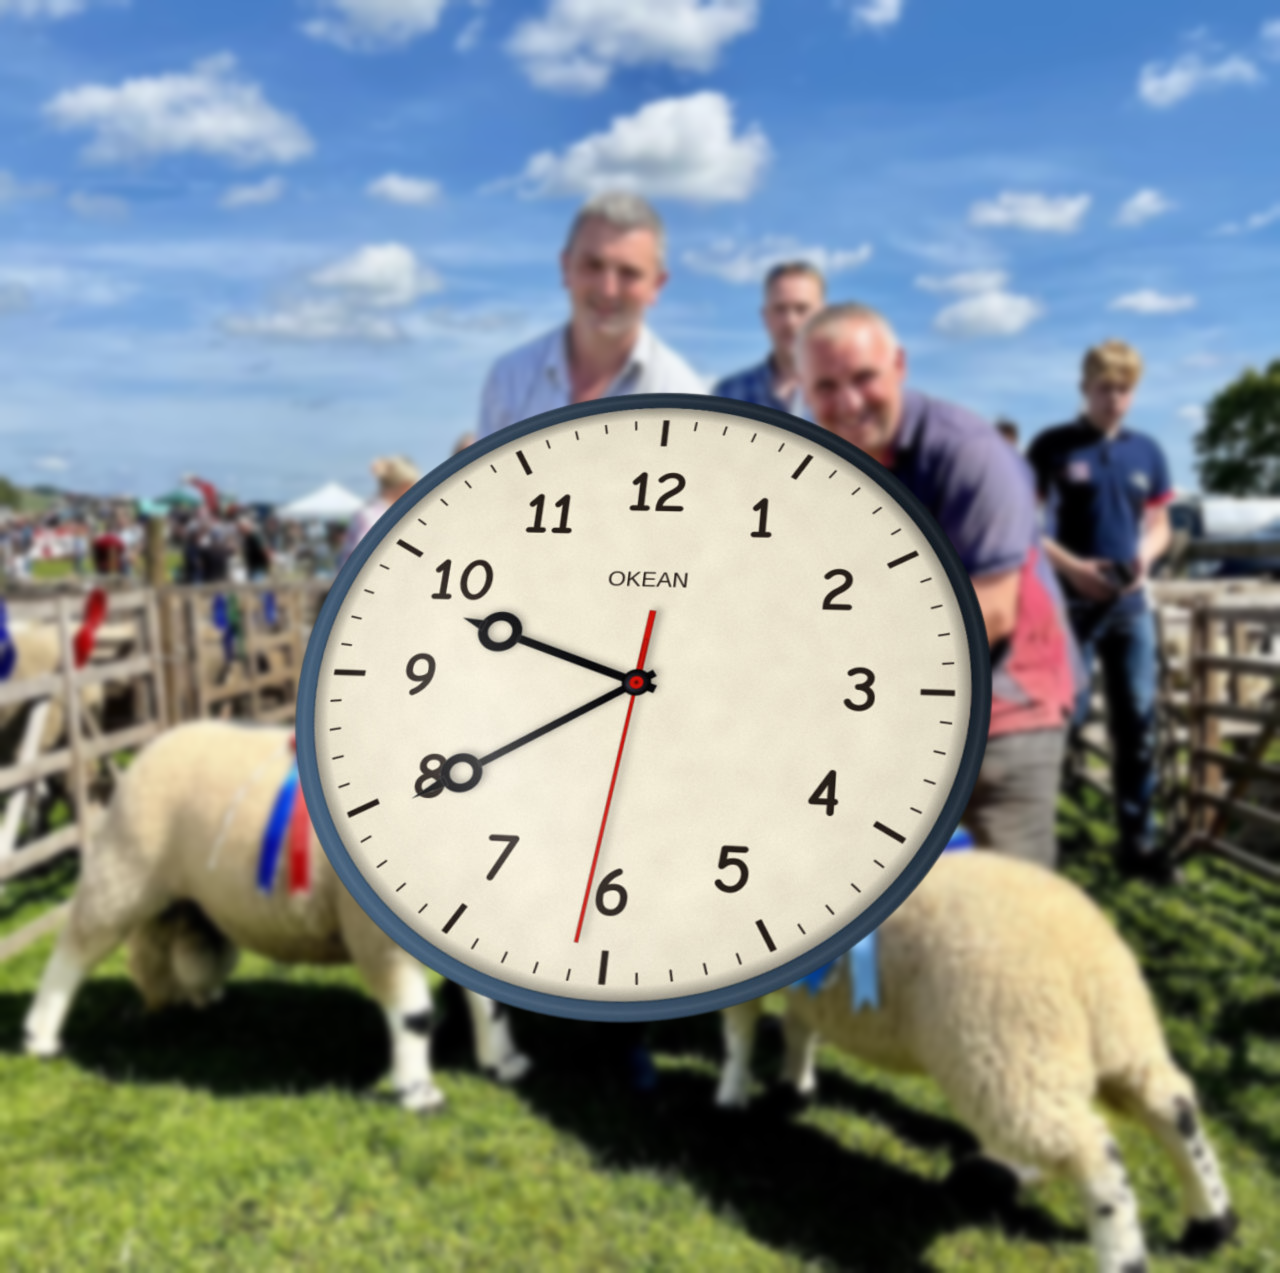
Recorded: 9 h 39 min 31 s
